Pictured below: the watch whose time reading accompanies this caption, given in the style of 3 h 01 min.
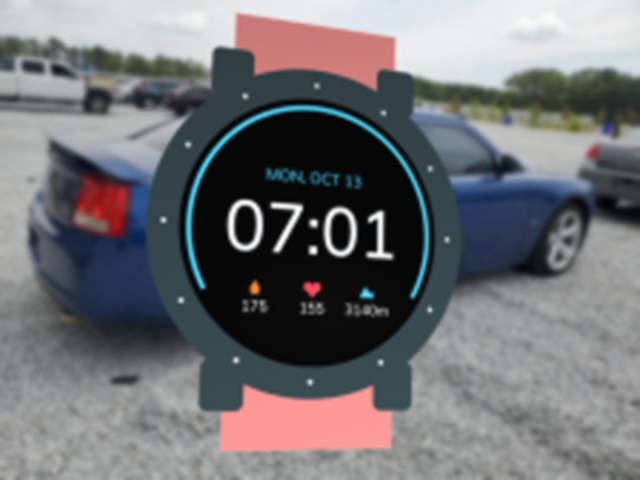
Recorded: 7 h 01 min
